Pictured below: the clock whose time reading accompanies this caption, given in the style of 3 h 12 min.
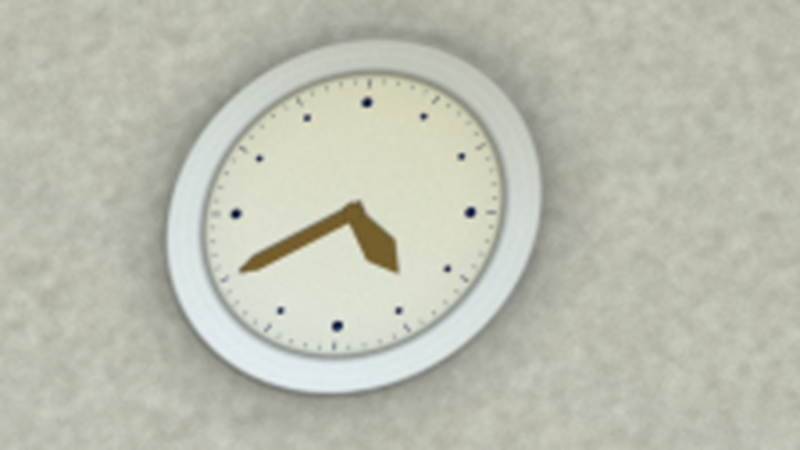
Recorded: 4 h 40 min
